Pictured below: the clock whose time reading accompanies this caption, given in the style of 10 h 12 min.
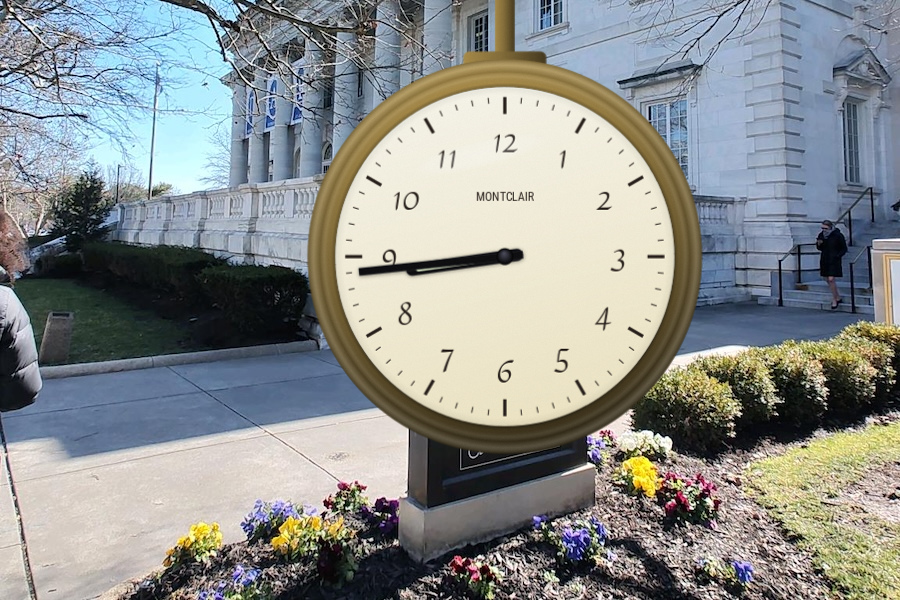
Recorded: 8 h 44 min
